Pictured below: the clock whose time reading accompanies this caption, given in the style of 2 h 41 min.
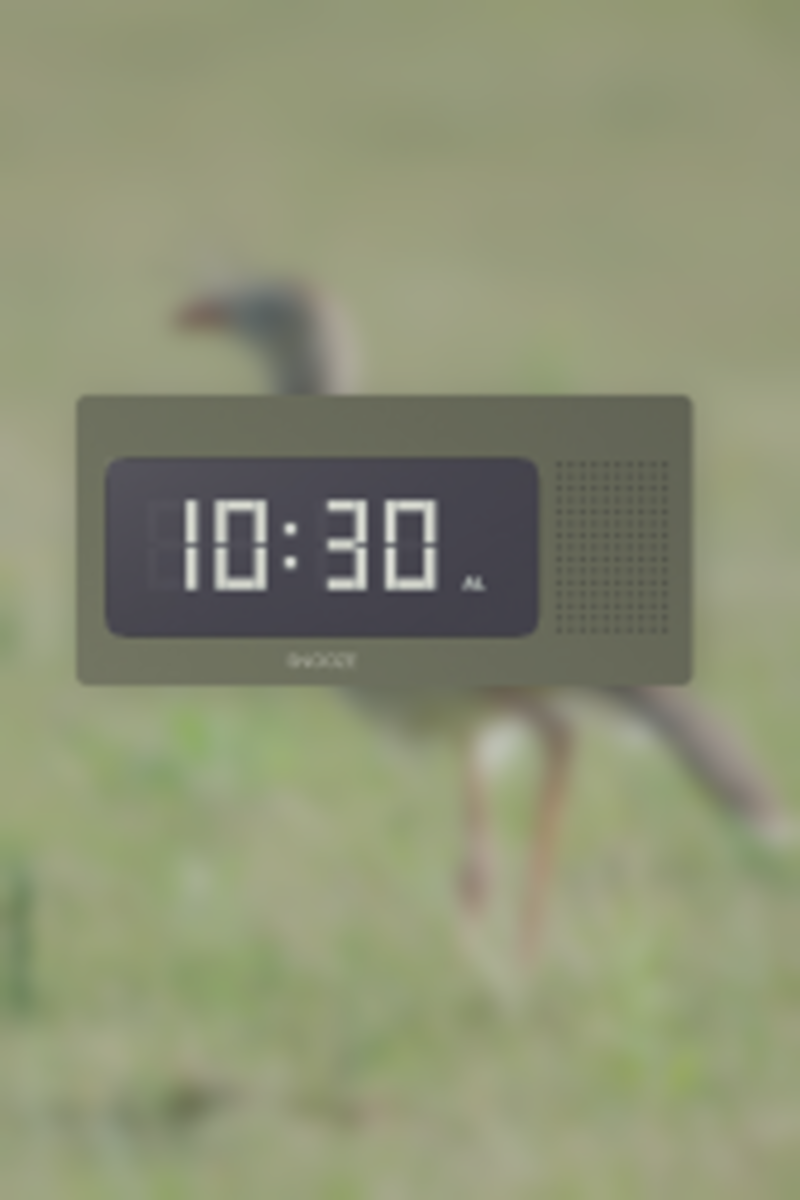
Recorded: 10 h 30 min
